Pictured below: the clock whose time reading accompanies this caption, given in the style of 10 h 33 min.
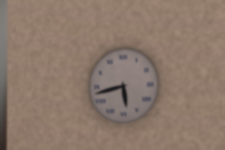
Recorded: 5 h 43 min
